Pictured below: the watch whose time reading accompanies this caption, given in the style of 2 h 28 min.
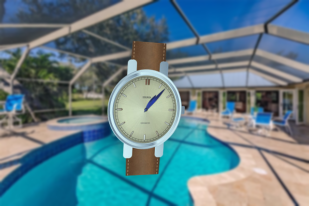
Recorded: 1 h 07 min
